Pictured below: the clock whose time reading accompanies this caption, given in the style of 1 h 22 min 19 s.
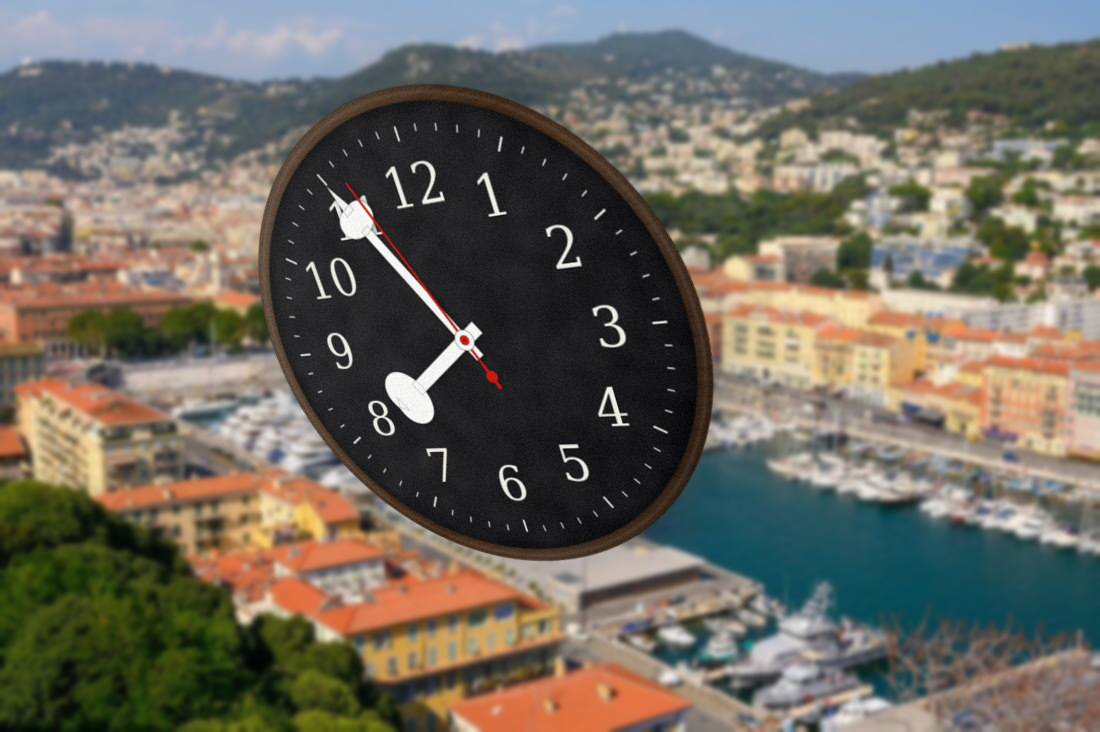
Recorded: 7 h 54 min 56 s
